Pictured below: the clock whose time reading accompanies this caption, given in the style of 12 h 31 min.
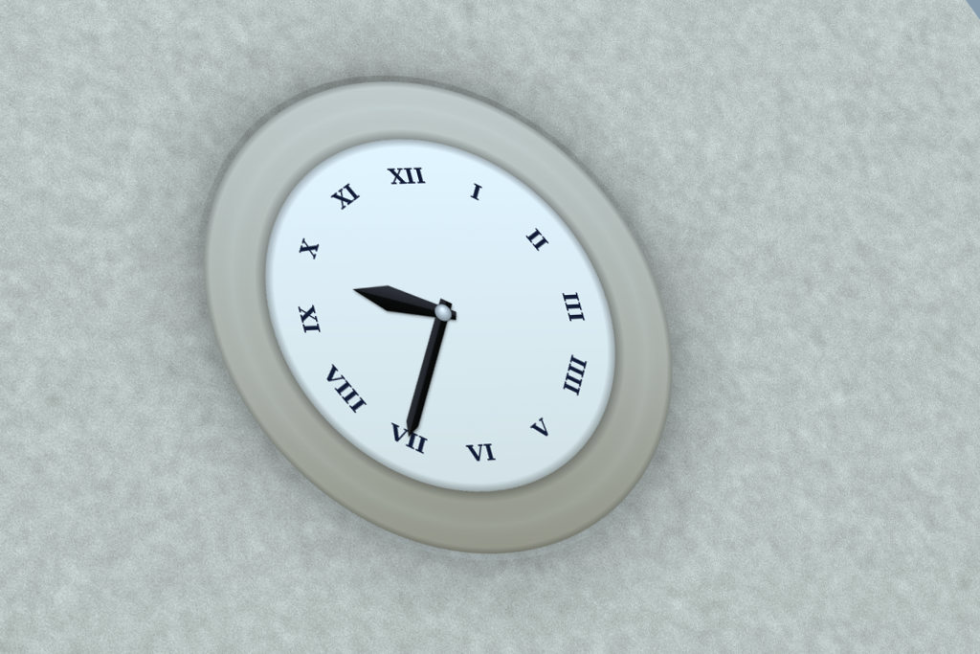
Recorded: 9 h 35 min
